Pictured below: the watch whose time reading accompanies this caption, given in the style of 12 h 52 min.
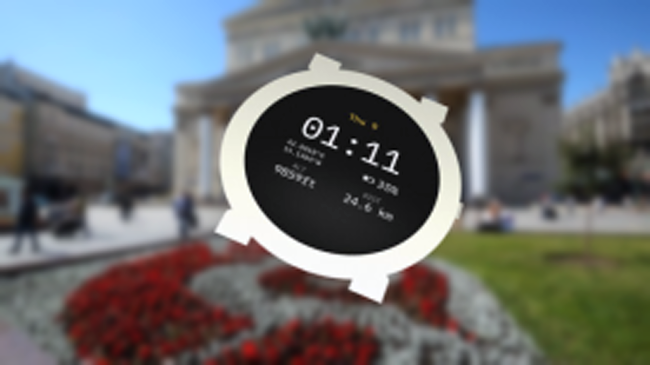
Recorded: 1 h 11 min
